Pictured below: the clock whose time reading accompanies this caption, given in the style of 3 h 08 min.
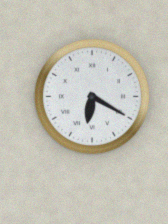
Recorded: 6 h 20 min
